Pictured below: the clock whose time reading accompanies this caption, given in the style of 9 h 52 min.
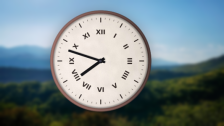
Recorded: 7 h 48 min
